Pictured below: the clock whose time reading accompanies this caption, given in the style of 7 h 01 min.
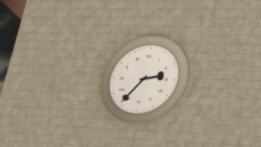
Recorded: 2 h 36 min
